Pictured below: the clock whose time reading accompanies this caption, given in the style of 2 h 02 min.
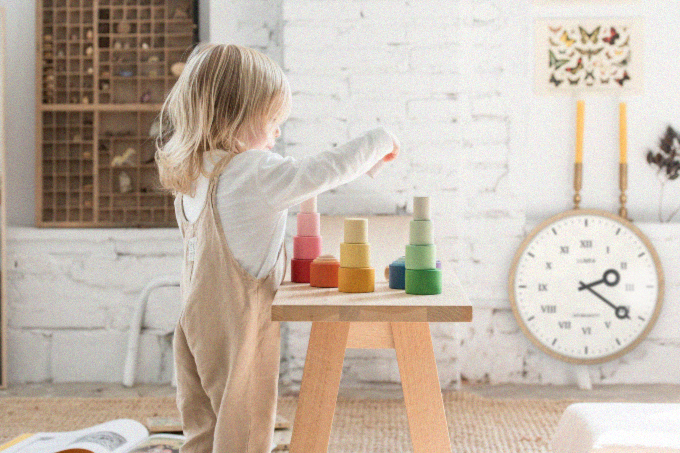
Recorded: 2 h 21 min
